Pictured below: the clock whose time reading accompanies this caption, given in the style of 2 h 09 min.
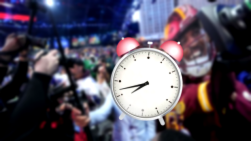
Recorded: 7 h 42 min
